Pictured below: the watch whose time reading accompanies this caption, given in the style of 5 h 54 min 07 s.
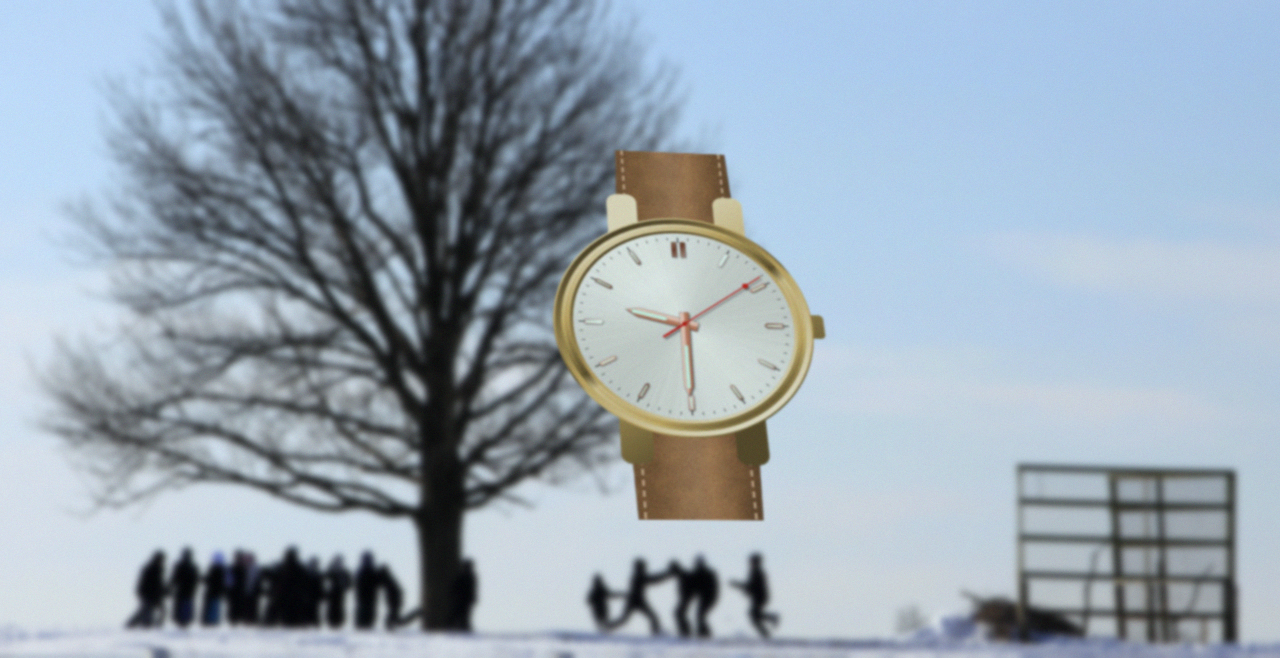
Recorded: 9 h 30 min 09 s
